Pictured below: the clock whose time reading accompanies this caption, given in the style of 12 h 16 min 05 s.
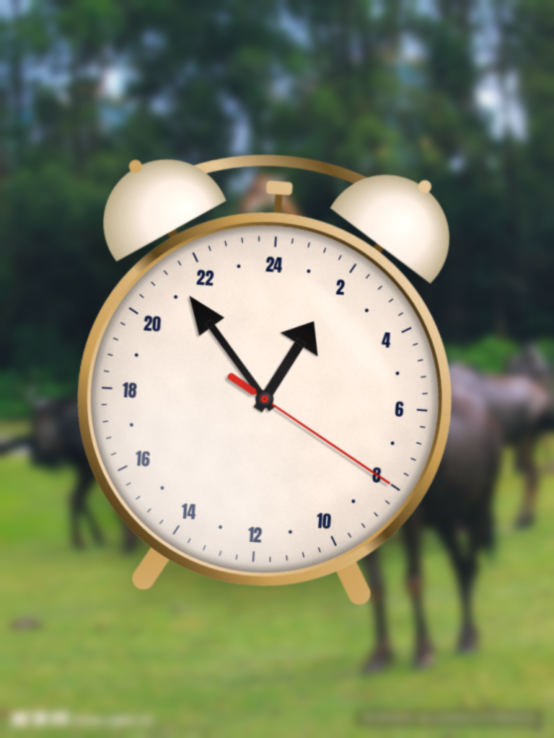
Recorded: 1 h 53 min 20 s
